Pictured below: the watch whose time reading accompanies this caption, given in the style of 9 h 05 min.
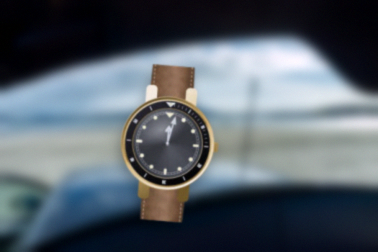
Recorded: 12 h 02 min
